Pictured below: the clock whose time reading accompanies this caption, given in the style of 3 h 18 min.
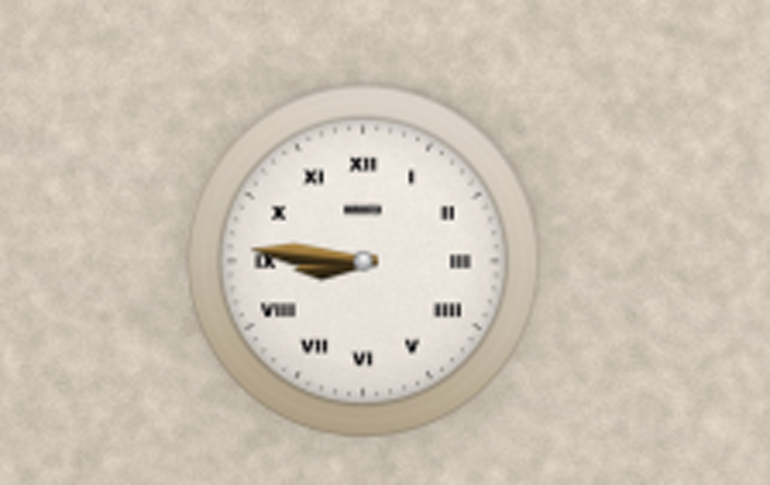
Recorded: 8 h 46 min
